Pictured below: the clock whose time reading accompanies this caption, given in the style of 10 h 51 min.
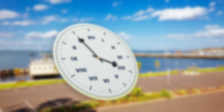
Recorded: 3 h 55 min
